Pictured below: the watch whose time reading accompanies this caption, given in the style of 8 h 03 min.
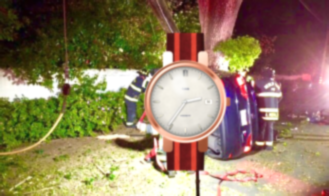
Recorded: 2 h 36 min
